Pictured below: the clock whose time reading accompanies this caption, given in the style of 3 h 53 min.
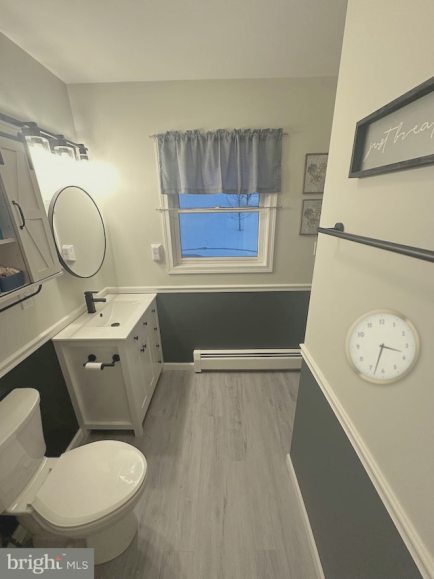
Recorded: 3 h 33 min
